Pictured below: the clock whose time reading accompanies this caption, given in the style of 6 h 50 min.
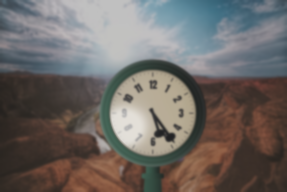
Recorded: 5 h 24 min
